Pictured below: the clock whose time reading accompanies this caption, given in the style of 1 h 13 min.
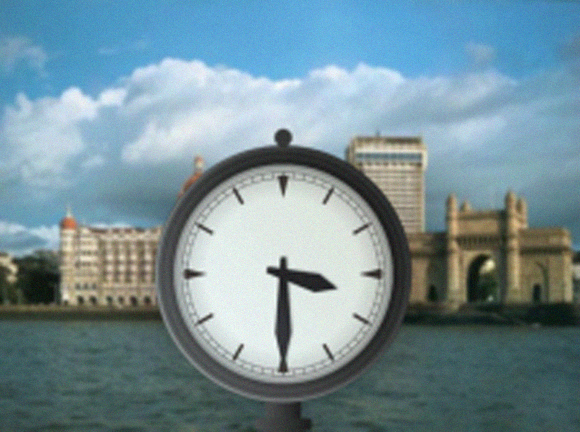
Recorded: 3 h 30 min
